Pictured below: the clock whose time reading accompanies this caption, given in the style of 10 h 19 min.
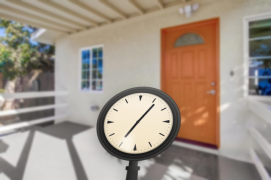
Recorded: 7 h 06 min
